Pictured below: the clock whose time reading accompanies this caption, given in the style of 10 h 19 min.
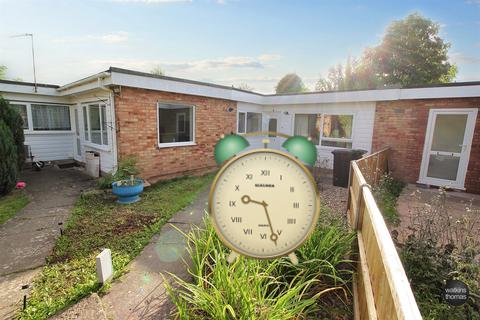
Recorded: 9 h 27 min
